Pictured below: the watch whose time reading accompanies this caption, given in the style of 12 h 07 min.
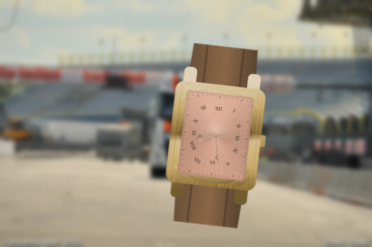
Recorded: 8 h 28 min
